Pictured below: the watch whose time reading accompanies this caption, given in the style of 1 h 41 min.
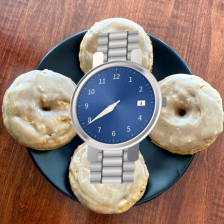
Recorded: 7 h 39 min
